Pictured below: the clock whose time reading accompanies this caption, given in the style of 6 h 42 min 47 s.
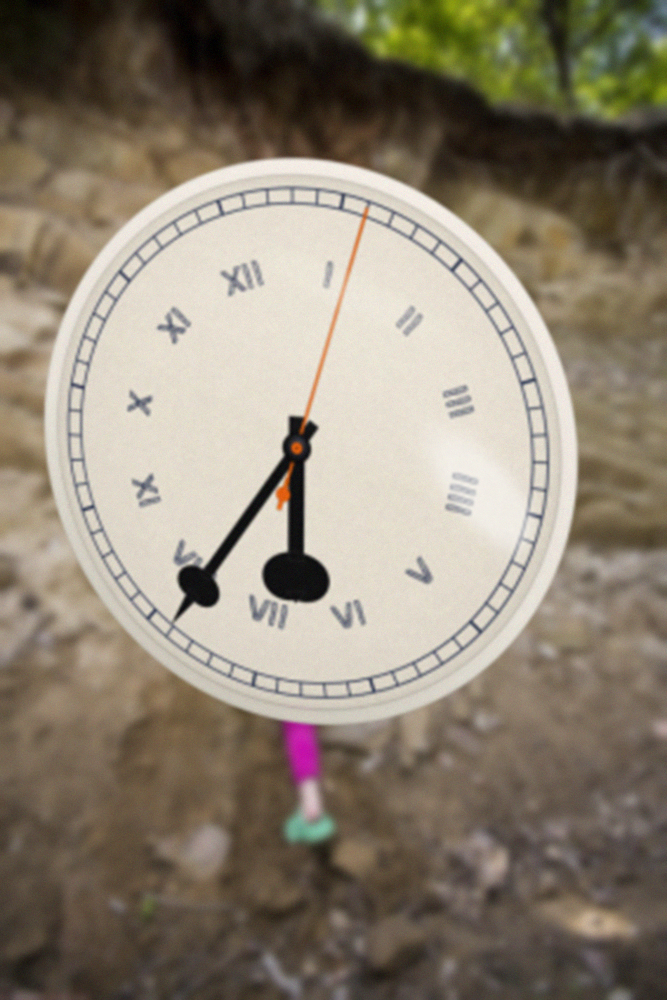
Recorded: 6 h 39 min 06 s
